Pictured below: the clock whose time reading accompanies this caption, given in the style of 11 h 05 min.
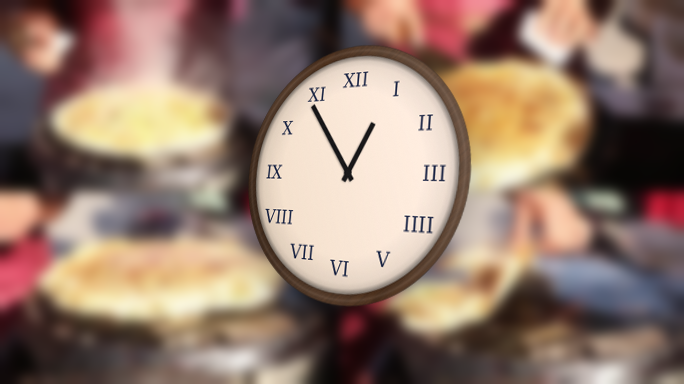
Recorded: 12 h 54 min
